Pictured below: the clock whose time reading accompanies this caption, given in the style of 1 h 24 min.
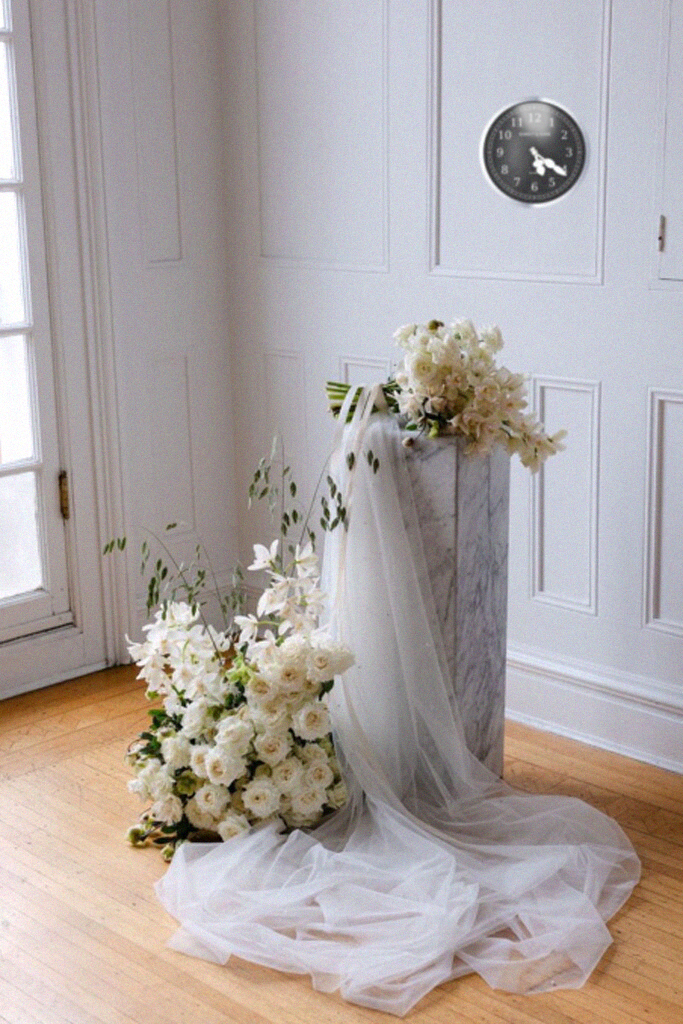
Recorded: 5 h 21 min
